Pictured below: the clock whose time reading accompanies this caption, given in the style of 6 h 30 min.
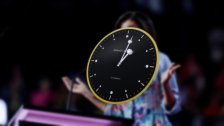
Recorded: 1 h 02 min
